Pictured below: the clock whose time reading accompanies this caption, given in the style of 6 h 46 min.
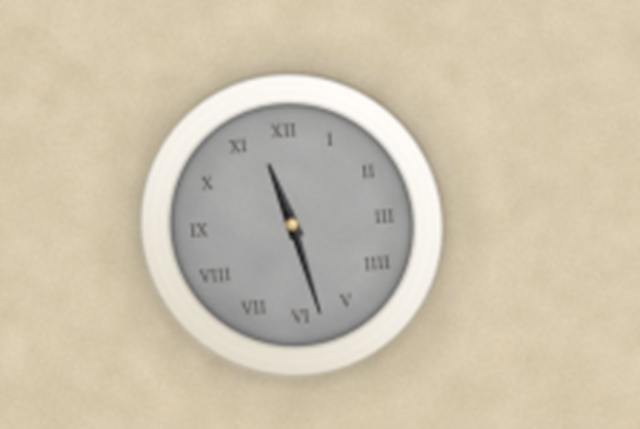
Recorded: 11 h 28 min
